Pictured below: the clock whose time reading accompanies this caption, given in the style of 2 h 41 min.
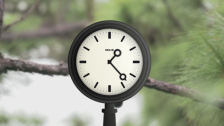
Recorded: 1 h 23 min
